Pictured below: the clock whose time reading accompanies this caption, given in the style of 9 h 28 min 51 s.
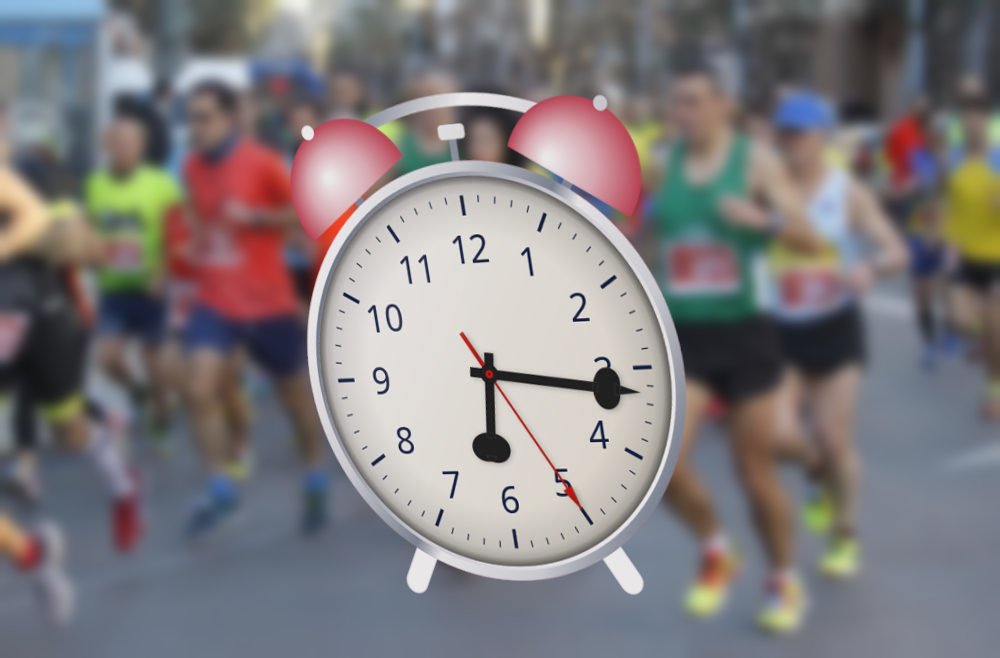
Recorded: 6 h 16 min 25 s
